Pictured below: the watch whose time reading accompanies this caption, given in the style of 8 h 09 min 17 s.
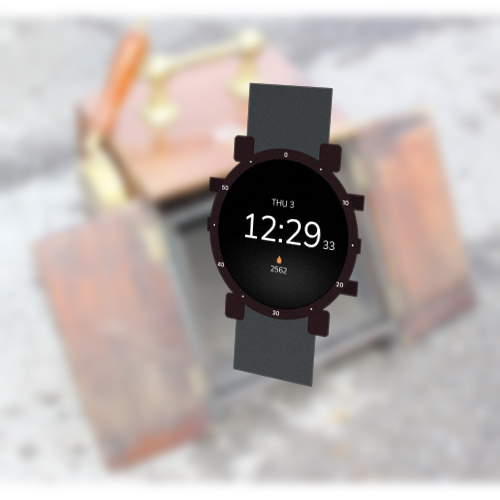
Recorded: 12 h 29 min 33 s
